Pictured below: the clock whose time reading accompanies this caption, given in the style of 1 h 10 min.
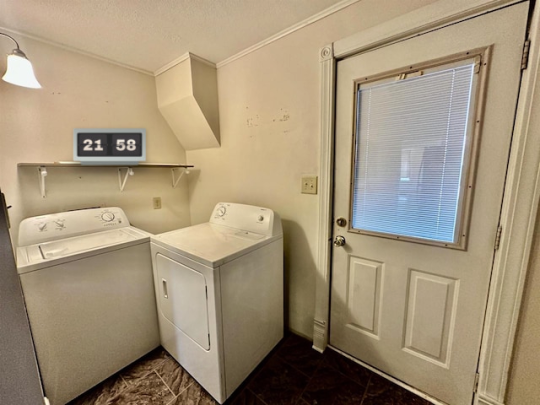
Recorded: 21 h 58 min
